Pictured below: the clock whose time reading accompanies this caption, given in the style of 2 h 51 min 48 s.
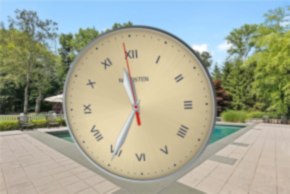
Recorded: 11 h 34 min 59 s
